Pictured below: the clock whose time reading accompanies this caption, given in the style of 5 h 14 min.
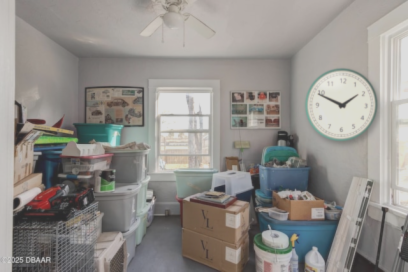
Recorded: 1 h 49 min
